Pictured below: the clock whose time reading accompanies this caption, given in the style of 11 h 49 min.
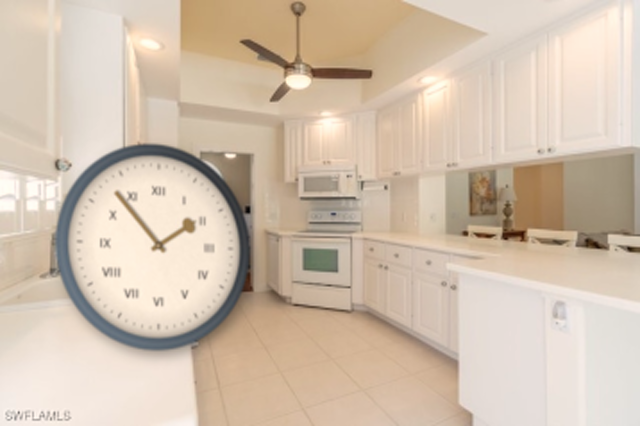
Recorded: 1 h 53 min
